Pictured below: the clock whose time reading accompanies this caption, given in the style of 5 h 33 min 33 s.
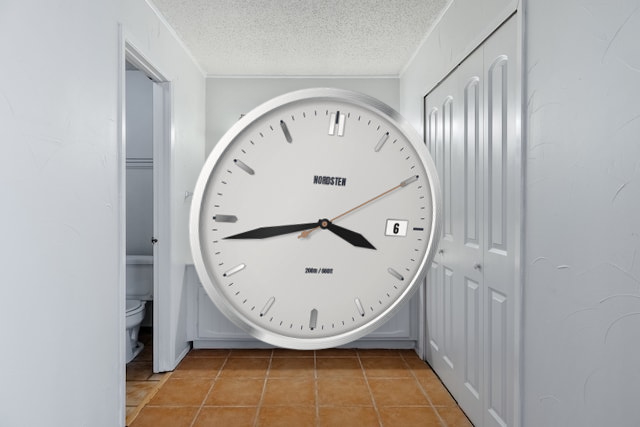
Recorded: 3 h 43 min 10 s
